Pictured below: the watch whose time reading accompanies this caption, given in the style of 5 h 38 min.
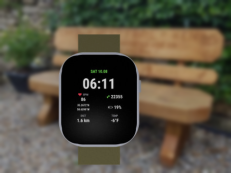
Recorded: 6 h 11 min
